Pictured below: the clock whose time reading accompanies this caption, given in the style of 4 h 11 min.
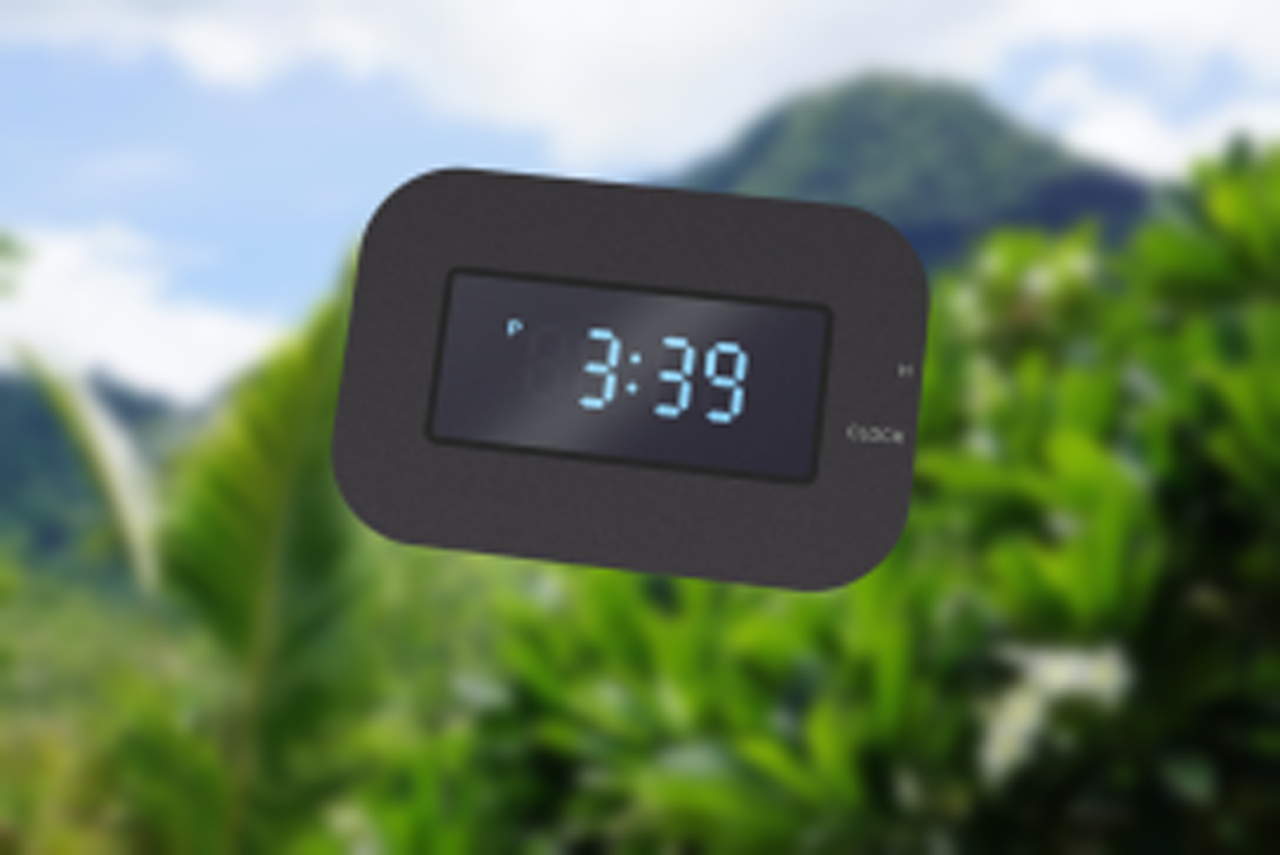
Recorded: 3 h 39 min
